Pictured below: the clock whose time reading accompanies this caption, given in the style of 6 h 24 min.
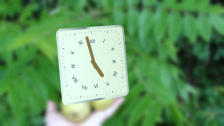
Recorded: 4 h 58 min
